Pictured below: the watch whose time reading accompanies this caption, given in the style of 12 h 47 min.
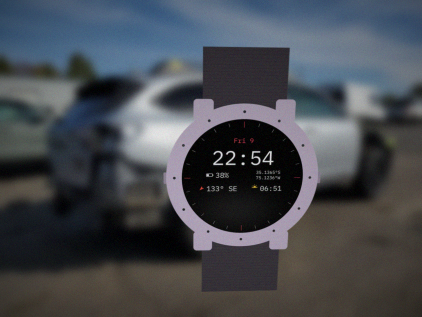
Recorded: 22 h 54 min
